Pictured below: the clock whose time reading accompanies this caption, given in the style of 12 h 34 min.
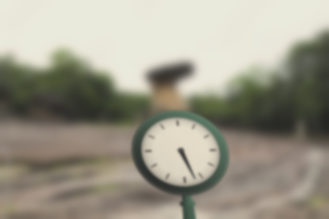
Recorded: 5 h 27 min
